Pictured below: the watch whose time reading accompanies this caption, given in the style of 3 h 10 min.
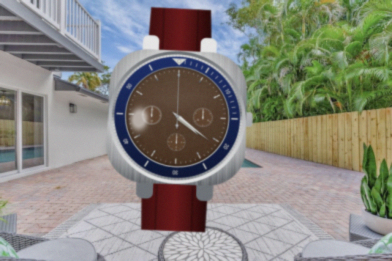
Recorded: 4 h 21 min
